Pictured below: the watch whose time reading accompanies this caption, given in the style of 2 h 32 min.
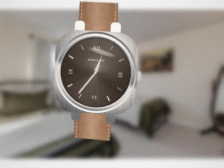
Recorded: 12 h 36 min
